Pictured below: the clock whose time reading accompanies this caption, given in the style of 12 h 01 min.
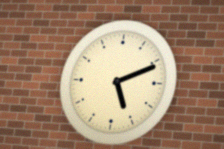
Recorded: 5 h 11 min
